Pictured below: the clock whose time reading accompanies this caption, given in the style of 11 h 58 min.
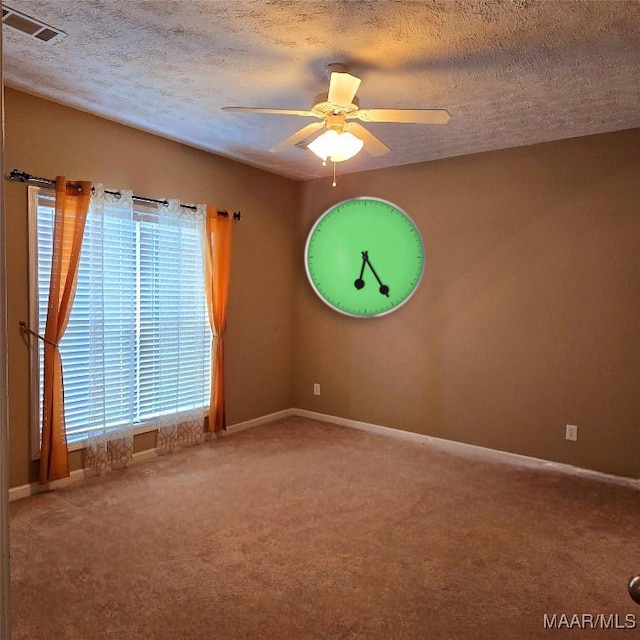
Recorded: 6 h 25 min
